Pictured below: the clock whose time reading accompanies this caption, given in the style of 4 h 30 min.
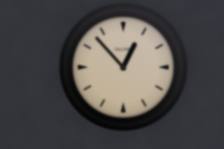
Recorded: 12 h 53 min
